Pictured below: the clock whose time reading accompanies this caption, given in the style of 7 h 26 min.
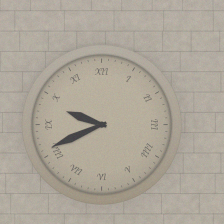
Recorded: 9 h 41 min
